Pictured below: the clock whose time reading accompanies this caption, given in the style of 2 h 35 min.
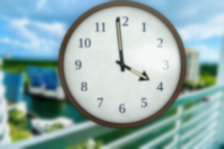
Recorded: 3 h 59 min
